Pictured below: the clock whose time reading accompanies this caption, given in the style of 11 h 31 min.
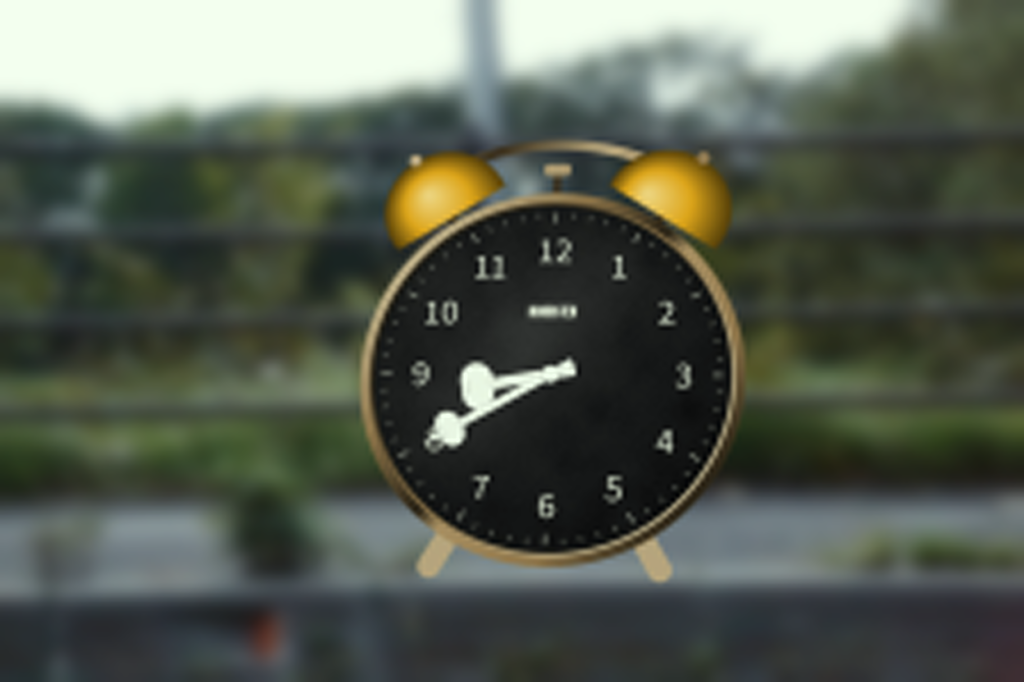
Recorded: 8 h 40 min
